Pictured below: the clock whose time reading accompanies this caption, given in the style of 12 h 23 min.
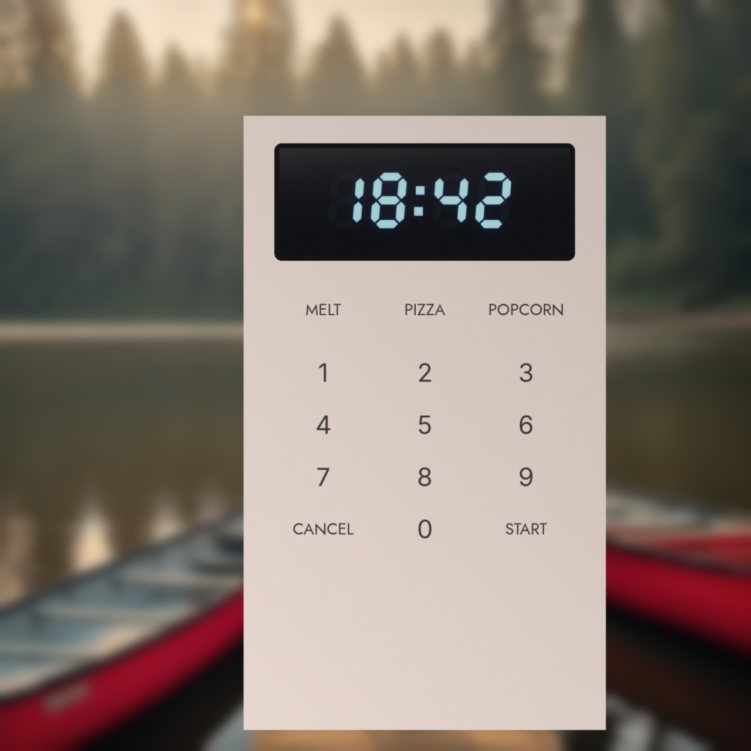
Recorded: 18 h 42 min
